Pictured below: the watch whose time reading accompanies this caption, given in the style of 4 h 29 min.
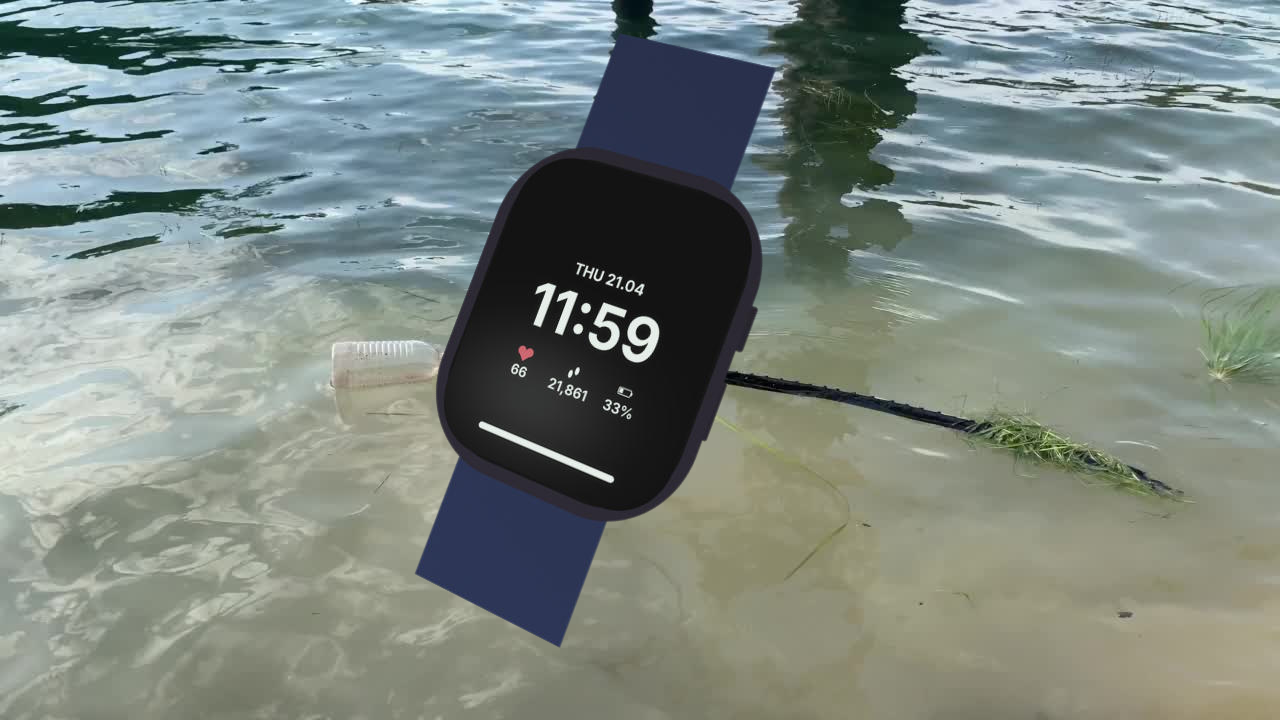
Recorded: 11 h 59 min
